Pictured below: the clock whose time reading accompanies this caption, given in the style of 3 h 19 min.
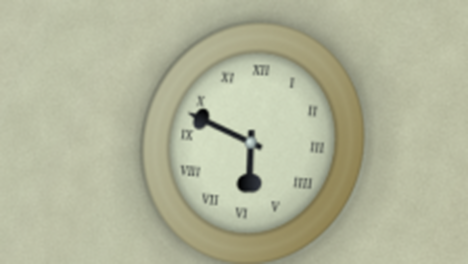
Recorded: 5 h 48 min
